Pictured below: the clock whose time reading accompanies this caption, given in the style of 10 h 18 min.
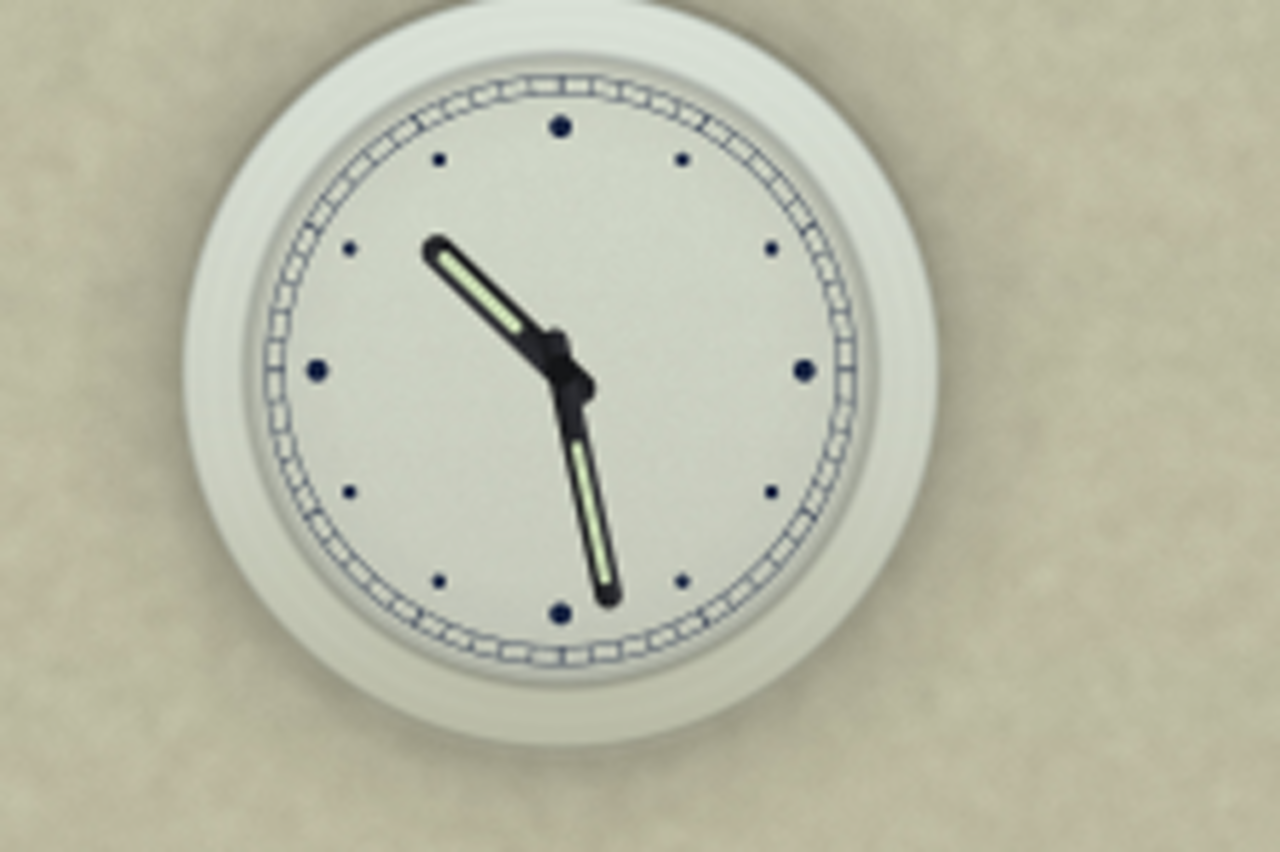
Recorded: 10 h 28 min
